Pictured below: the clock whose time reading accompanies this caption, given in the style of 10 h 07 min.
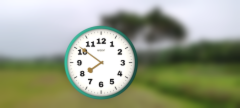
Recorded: 7 h 51 min
